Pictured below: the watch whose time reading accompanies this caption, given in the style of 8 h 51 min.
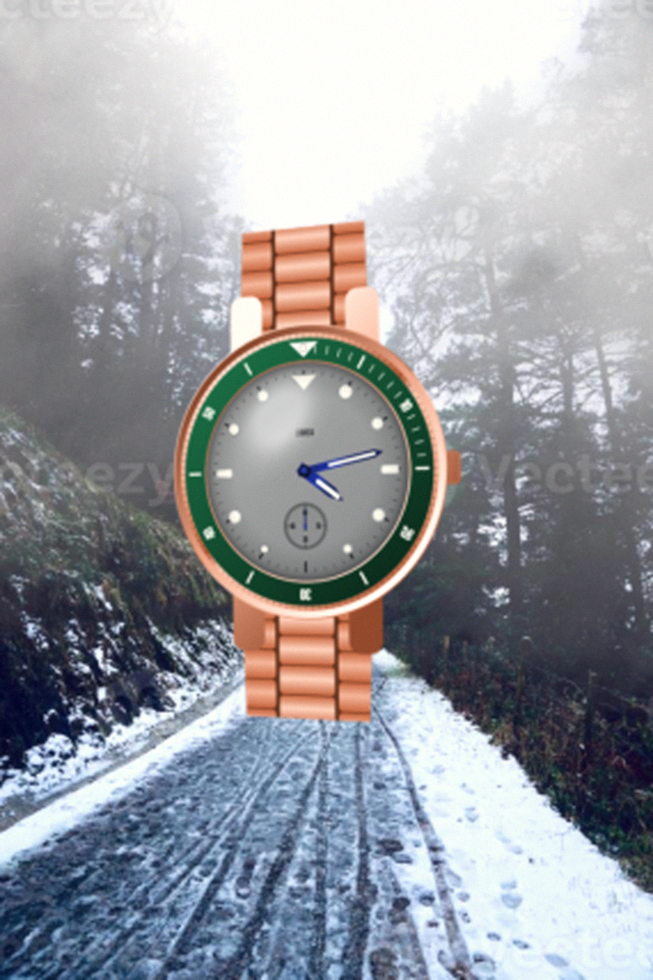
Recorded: 4 h 13 min
